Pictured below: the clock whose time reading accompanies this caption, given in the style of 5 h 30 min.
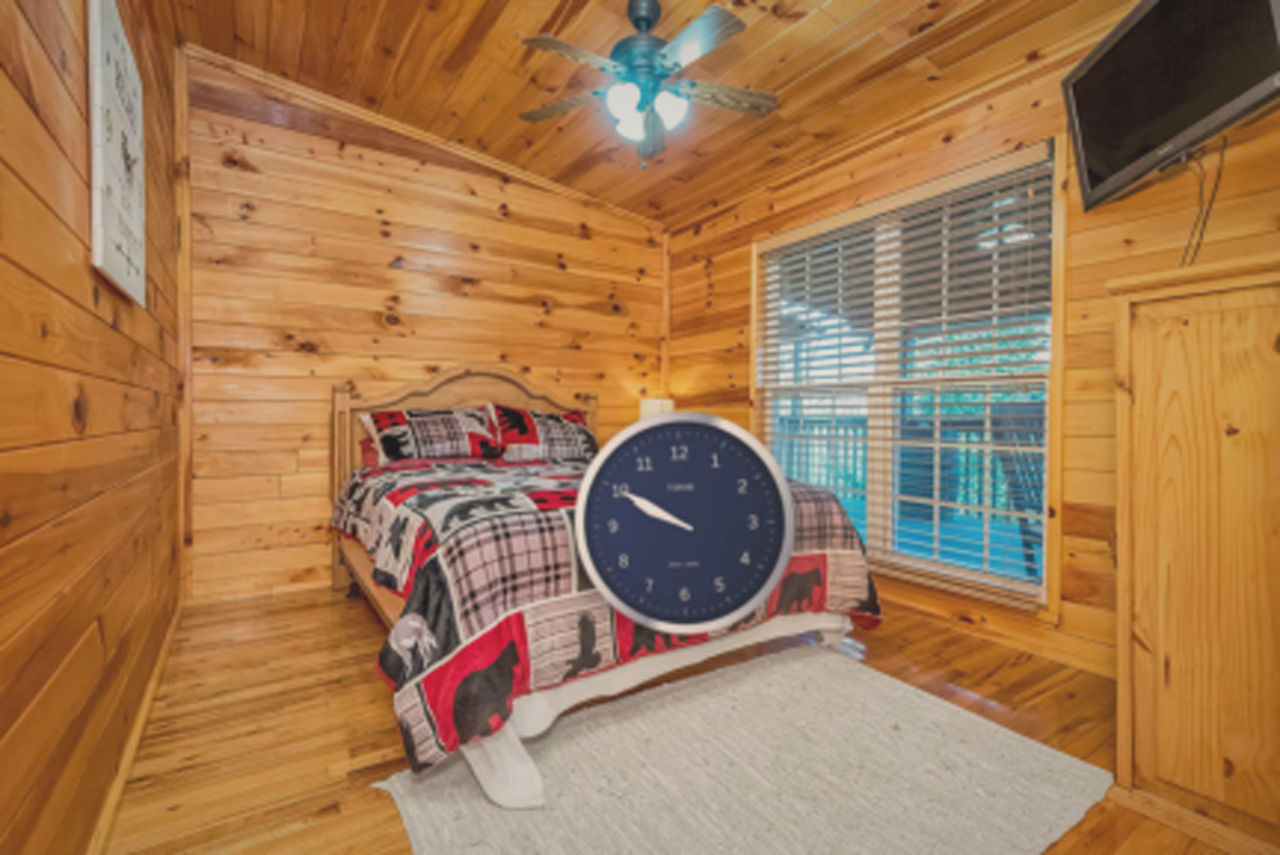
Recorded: 9 h 50 min
